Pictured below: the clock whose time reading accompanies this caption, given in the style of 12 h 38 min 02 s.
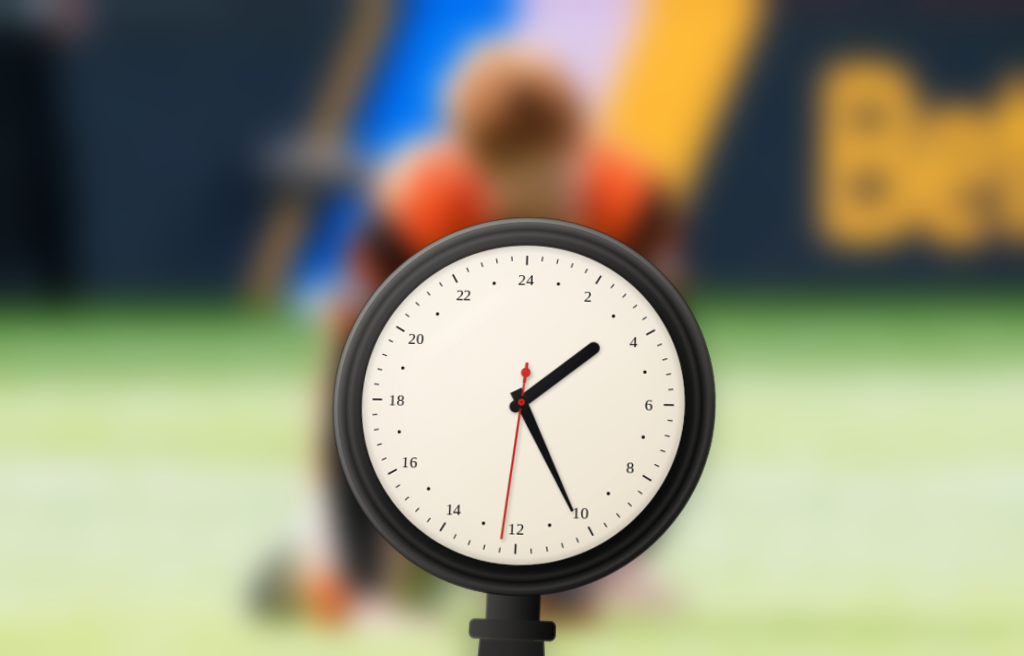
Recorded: 3 h 25 min 31 s
